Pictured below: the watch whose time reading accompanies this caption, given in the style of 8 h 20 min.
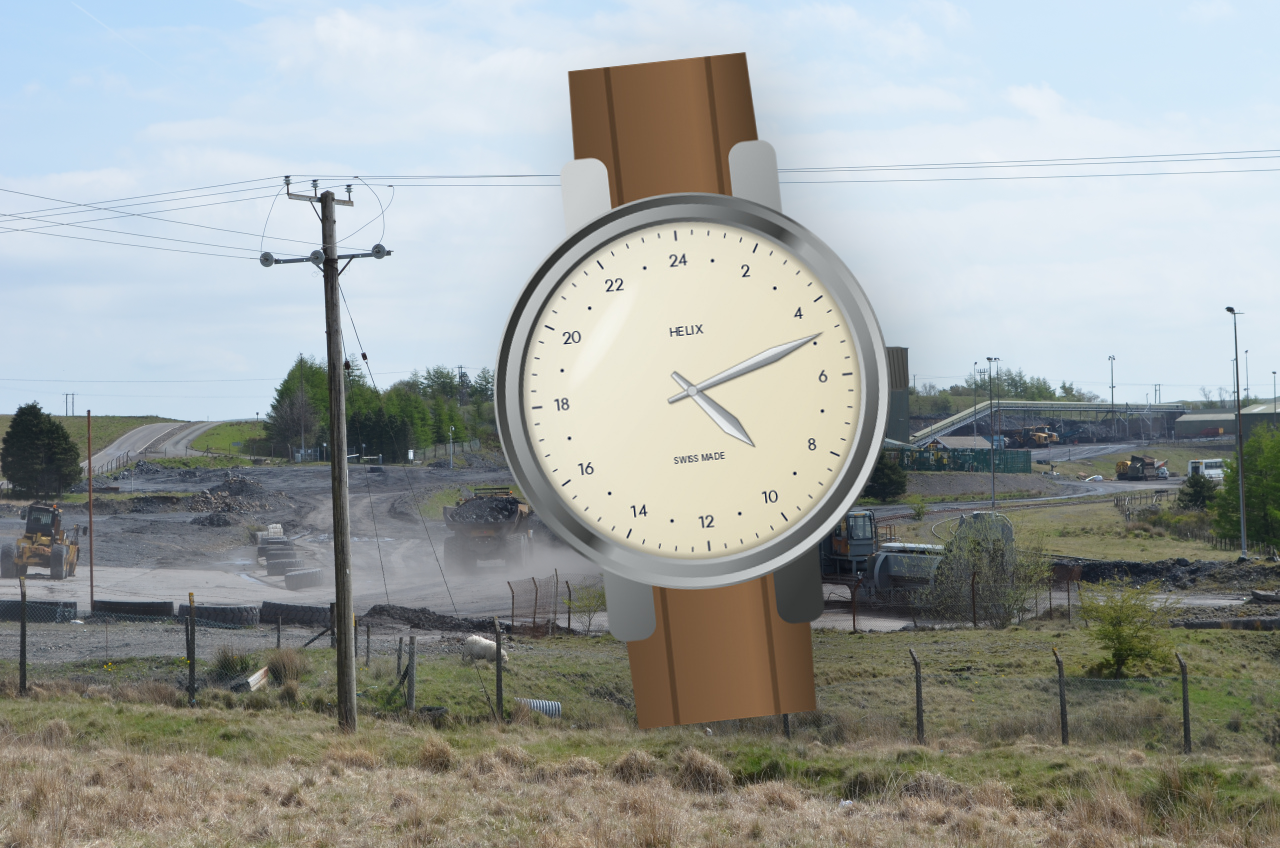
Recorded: 9 h 12 min
